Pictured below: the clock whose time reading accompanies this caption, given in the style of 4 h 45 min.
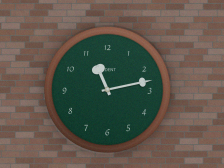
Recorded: 11 h 13 min
